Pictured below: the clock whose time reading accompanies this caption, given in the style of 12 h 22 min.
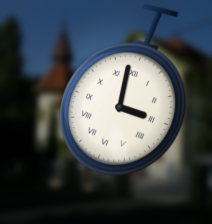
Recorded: 2 h 58 min
